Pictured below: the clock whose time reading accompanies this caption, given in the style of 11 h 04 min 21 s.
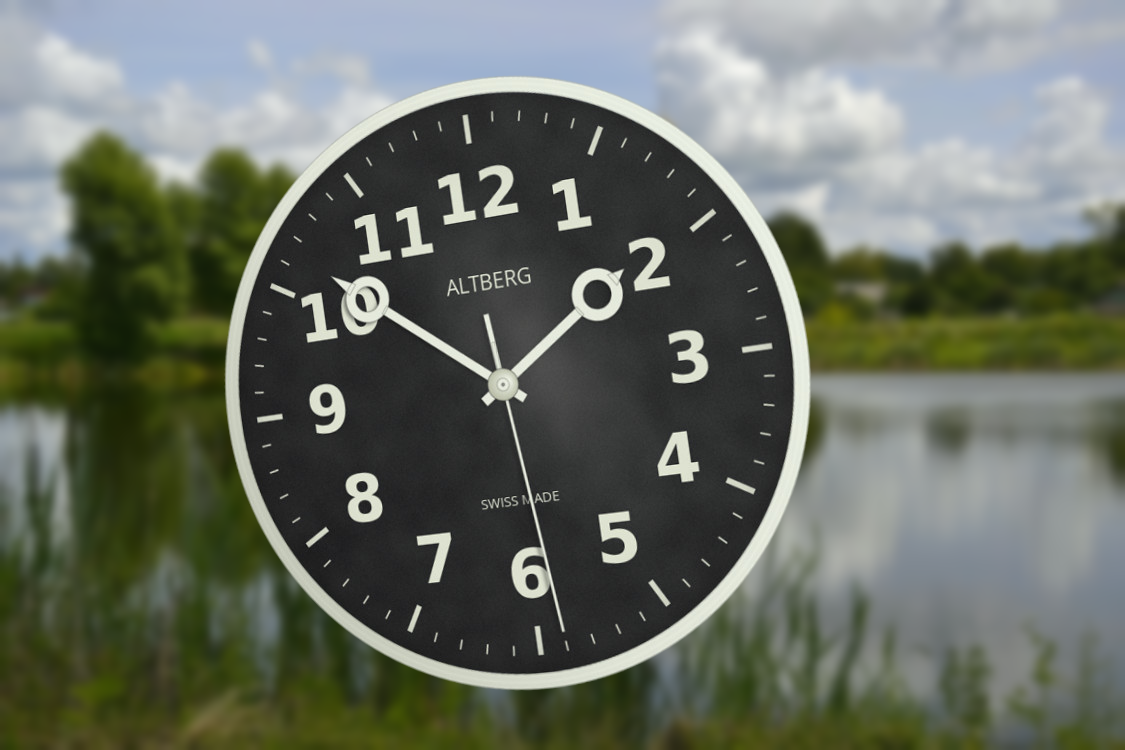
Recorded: 1 h 51 min 29 s
